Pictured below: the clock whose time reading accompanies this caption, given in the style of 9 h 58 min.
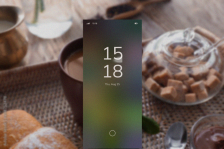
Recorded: 15 h 18 min
